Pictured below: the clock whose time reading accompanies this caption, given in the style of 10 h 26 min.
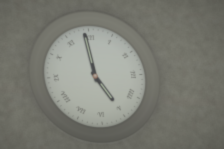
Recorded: 4 h 59 min
